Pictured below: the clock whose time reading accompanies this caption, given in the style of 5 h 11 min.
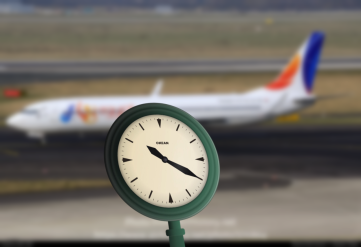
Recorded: 10 h 20 min
